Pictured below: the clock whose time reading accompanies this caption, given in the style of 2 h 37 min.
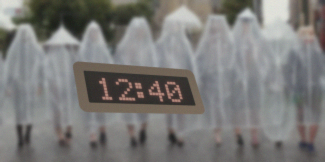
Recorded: 12 h 40 min
